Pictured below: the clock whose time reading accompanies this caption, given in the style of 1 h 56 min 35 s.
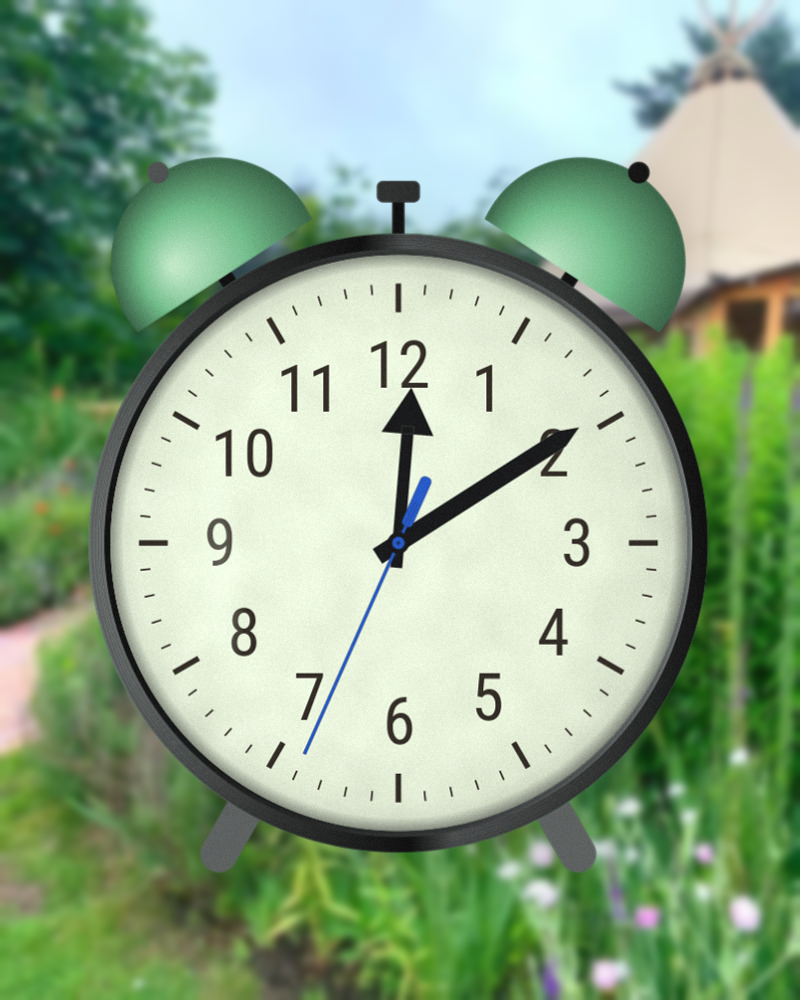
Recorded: 12 h 09 min 34 s
